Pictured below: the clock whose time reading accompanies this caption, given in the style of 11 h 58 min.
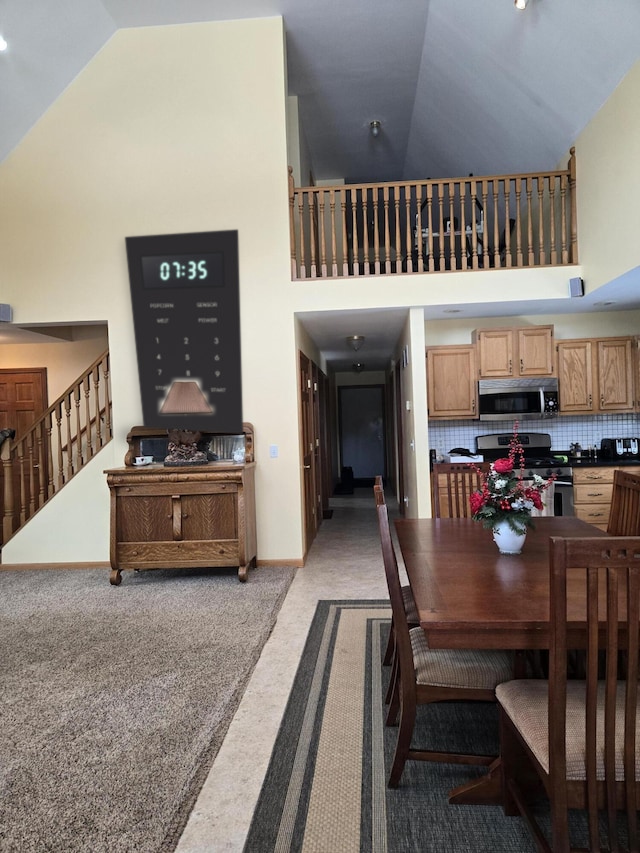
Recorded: 7 h 35 min
